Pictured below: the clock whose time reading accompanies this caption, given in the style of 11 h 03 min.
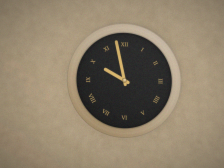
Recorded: 9 h 58 min
